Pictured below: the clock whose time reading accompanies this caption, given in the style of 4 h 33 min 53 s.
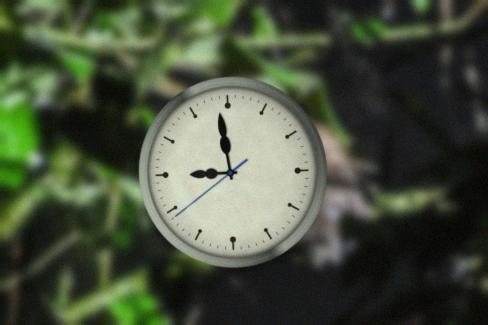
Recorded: 8 h 58 min 39 s
